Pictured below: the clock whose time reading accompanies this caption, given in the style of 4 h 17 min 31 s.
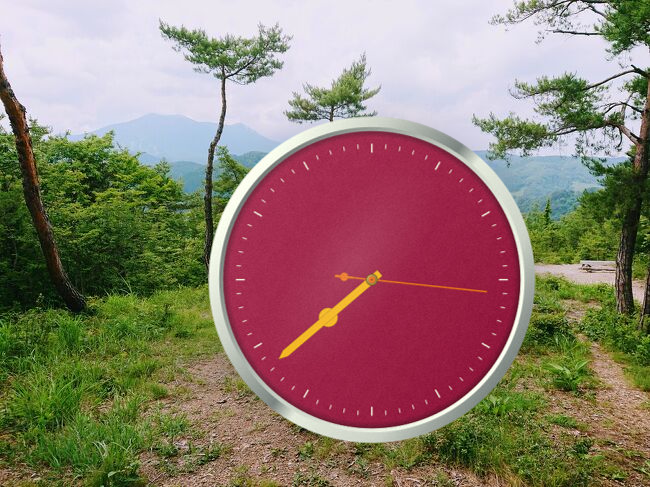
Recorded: 7 h 38 min 16 s
